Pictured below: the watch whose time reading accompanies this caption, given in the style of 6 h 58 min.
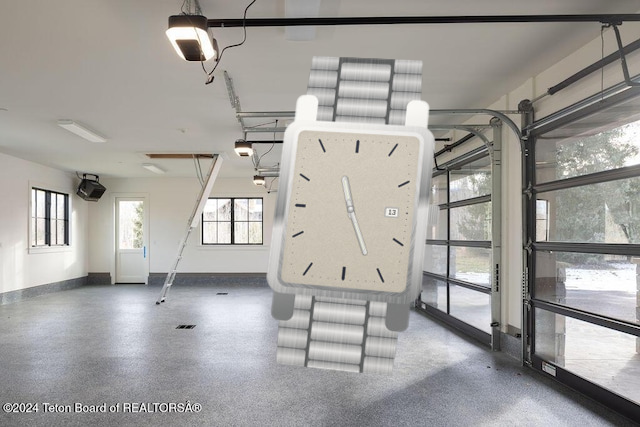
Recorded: 11 h 26 min
